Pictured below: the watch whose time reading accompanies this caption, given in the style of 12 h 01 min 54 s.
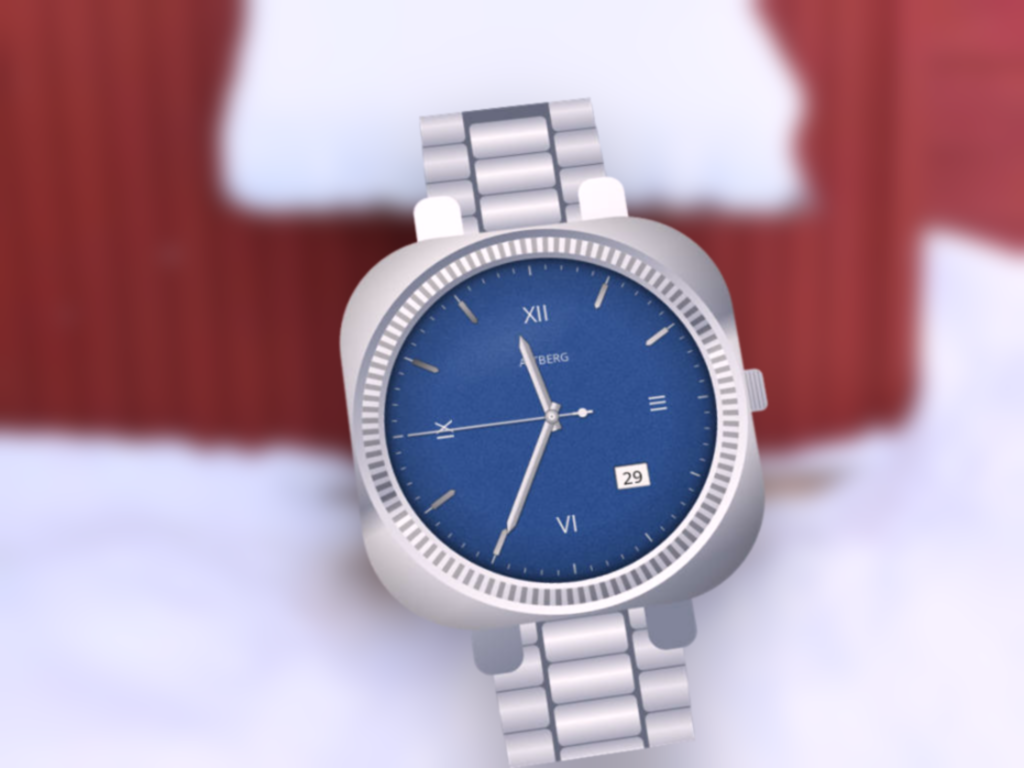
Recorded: 11 h 34 min 45 s
